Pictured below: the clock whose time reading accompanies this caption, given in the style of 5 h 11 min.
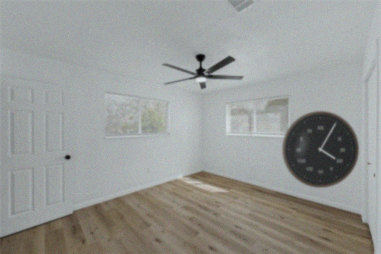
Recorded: 4 h 05 min
